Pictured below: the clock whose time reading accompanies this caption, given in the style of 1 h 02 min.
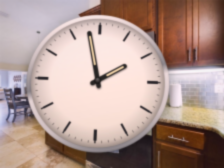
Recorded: 1 h 58 min
